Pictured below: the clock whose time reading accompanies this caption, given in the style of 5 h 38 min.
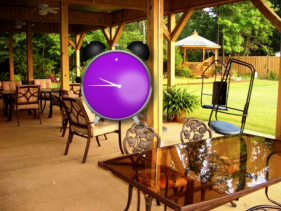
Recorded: 9 h 45 min
